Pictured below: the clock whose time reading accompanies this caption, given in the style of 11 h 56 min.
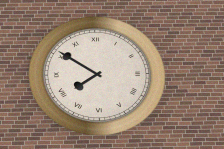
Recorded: 7 h 51 min
